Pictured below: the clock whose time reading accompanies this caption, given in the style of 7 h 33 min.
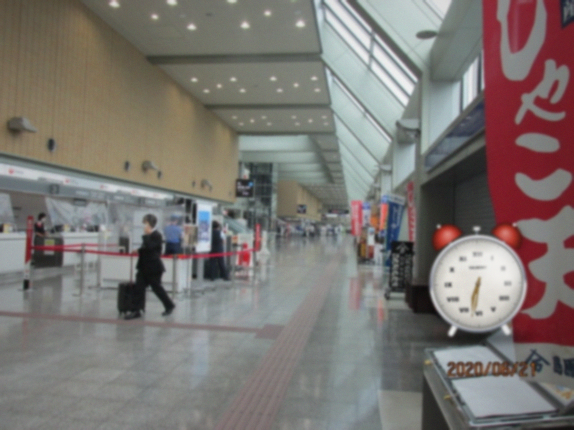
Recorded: 6 h 32 min
